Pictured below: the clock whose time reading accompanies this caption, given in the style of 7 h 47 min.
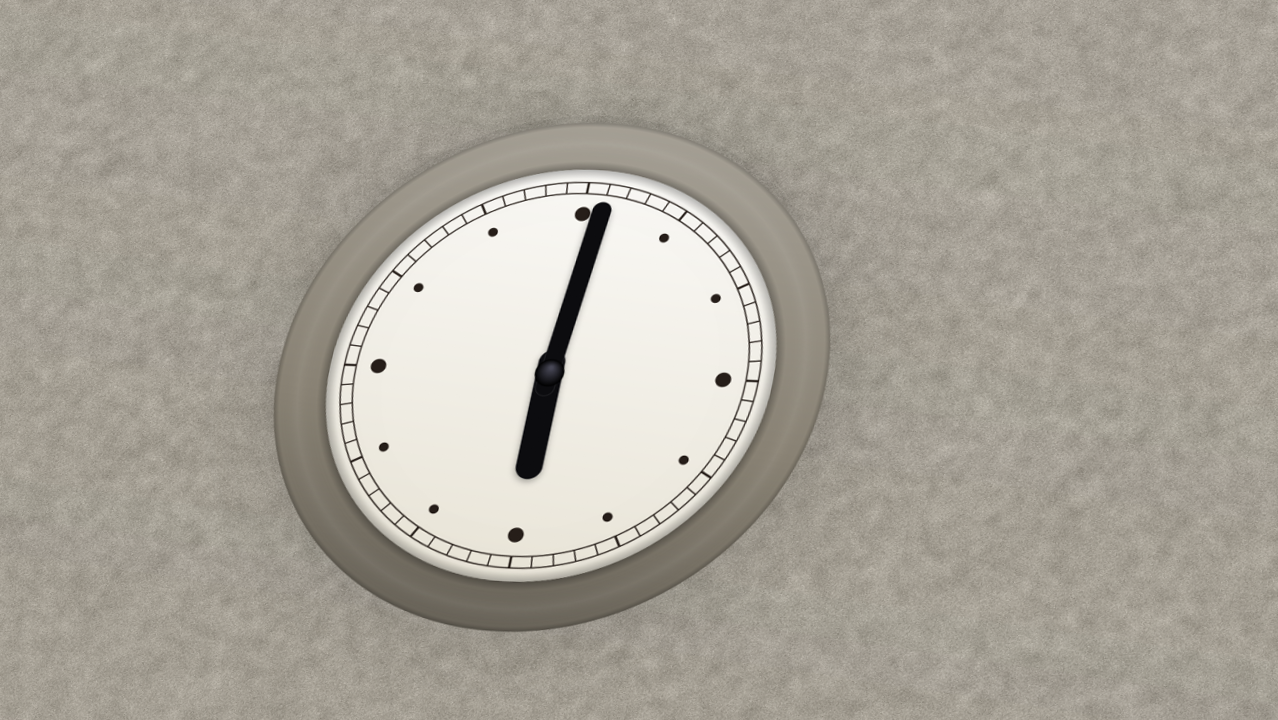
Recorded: 6 h 01 min
